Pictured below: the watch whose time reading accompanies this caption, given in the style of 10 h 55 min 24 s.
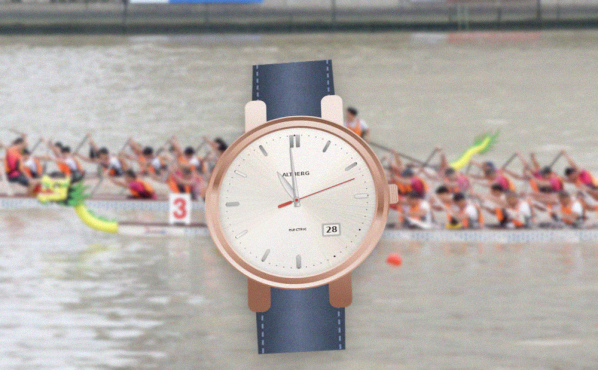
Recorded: 10 h 59 min 12 s
